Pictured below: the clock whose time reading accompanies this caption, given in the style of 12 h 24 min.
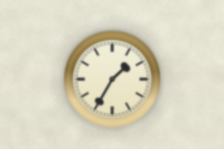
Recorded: 1 h 35 min
